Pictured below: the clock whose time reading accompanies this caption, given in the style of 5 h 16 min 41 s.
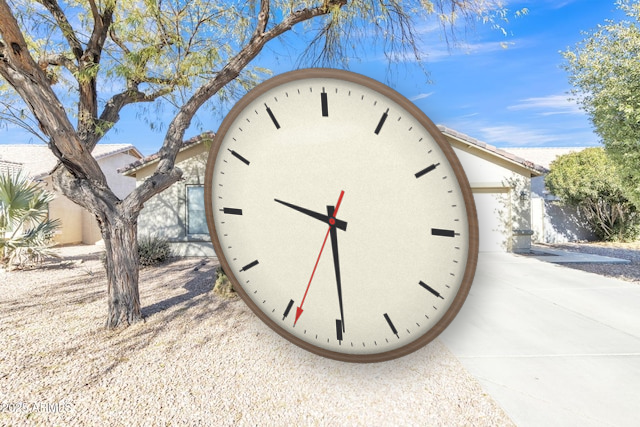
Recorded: 9 h 29 min 34 s
